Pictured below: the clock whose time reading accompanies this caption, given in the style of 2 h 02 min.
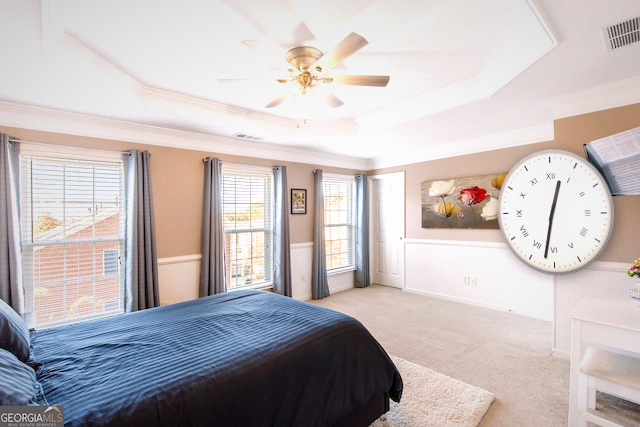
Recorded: 12 h 32 min
